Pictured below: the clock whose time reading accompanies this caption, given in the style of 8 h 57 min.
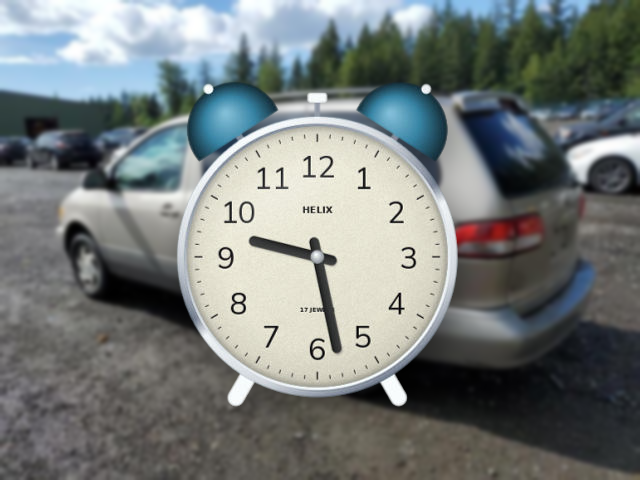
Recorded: 9 h 28 min
